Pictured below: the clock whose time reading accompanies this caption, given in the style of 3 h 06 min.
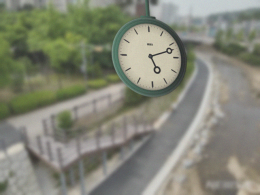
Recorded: 5 h 12 min
